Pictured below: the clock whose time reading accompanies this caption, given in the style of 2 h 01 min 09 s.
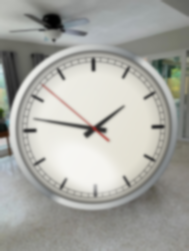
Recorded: 1 h 46 min 52 s
